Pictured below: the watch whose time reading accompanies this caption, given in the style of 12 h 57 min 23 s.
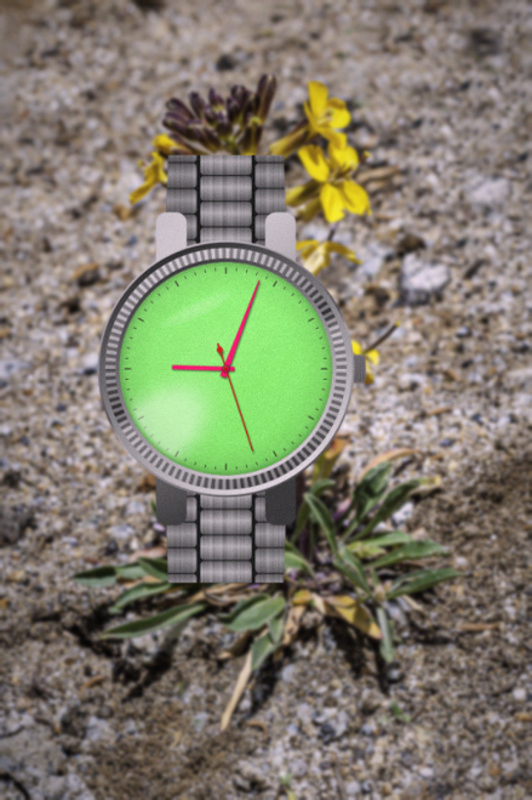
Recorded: 9 h 03 min 27 s
